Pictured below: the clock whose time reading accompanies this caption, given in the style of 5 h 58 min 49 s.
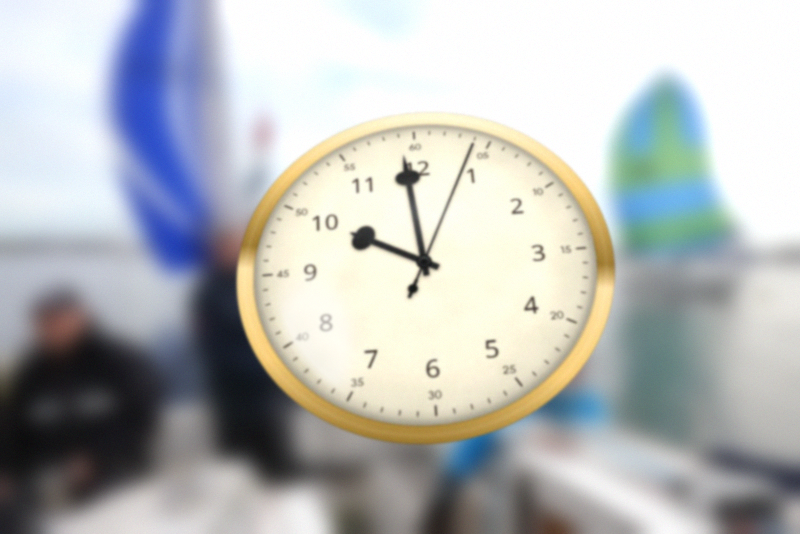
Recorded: 9 h 59 min 04 s
